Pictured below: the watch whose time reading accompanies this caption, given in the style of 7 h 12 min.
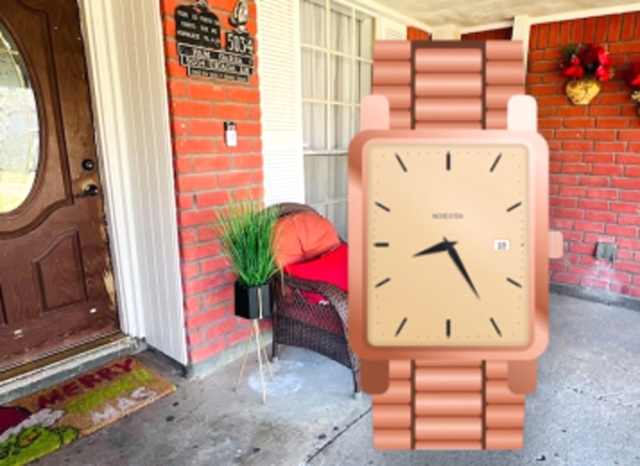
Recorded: 8 h 25 min
